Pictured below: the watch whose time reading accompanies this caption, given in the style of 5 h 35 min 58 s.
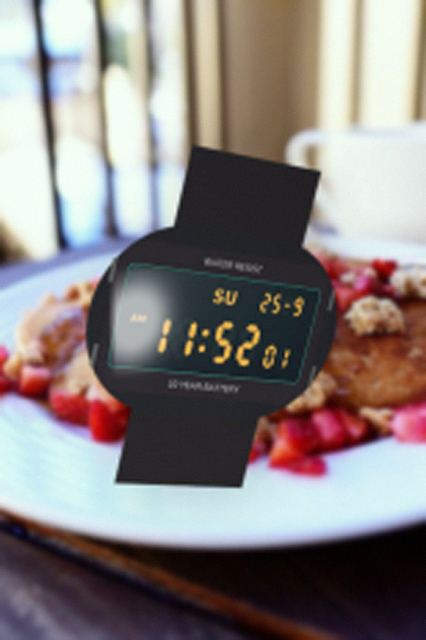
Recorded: 11 h 52 min 01 s
